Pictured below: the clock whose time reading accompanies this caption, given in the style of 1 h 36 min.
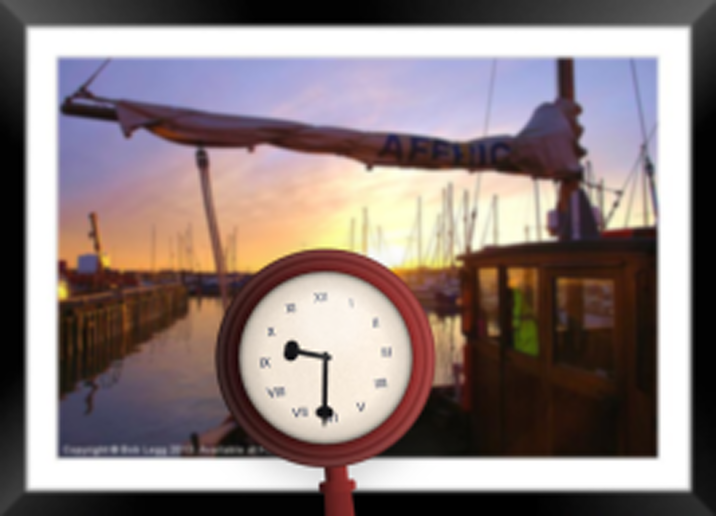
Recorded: 9 h 31 min
